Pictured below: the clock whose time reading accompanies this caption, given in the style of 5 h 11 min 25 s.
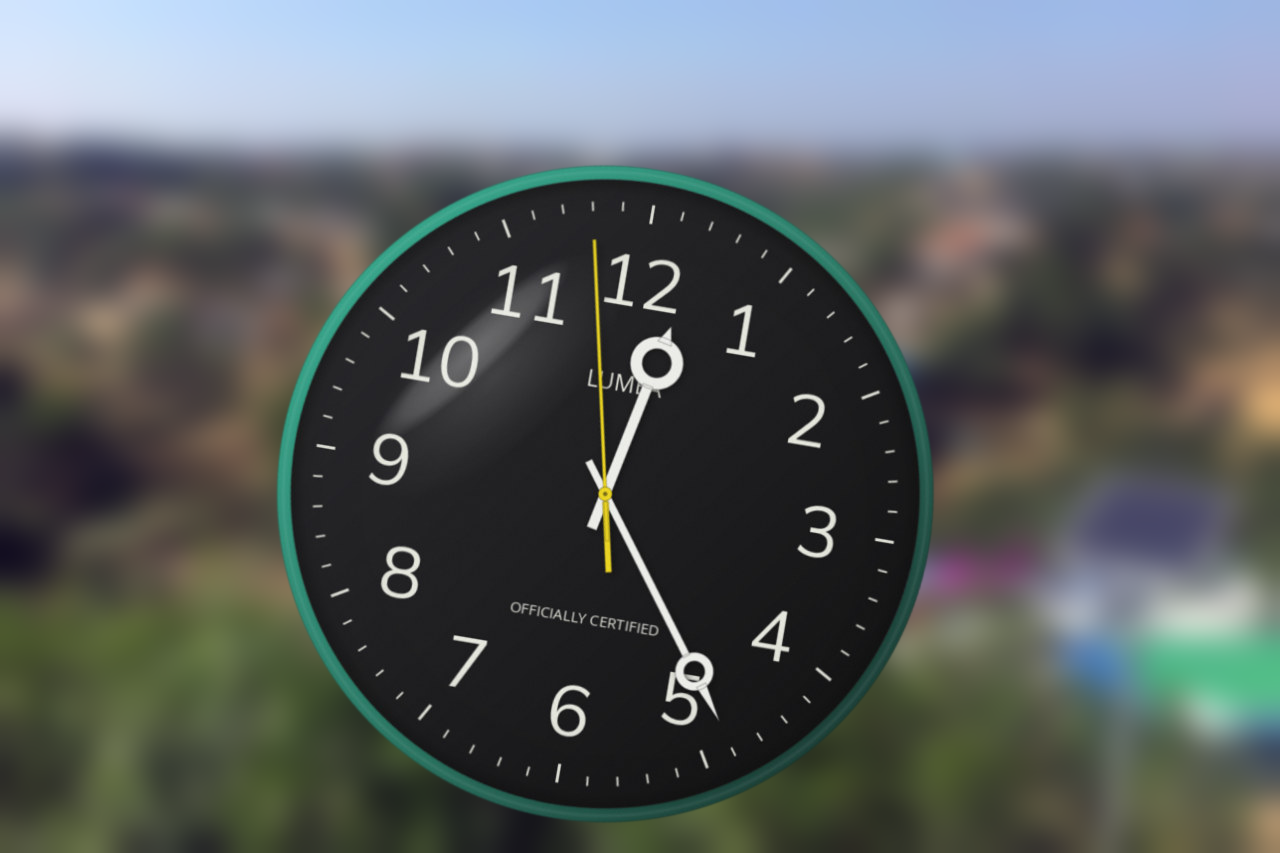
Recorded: 12 h 23 min 58 s
